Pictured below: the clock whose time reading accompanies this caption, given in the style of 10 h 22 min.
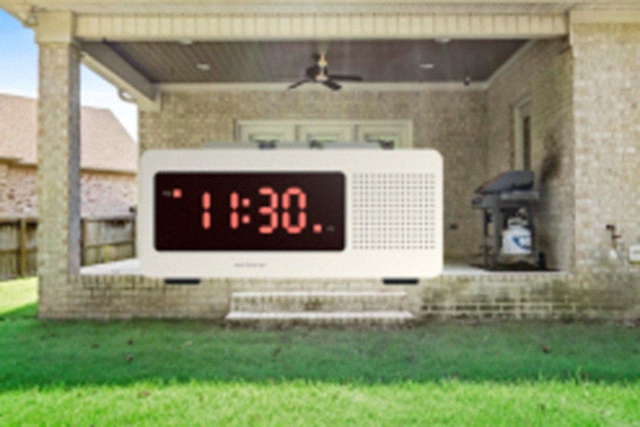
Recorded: 11 h 30 min
